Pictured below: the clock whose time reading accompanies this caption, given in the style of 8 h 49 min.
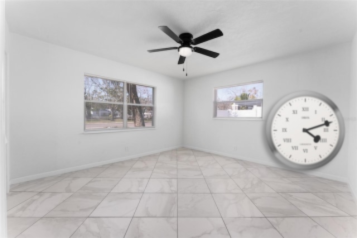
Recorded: 4 h 12 min
